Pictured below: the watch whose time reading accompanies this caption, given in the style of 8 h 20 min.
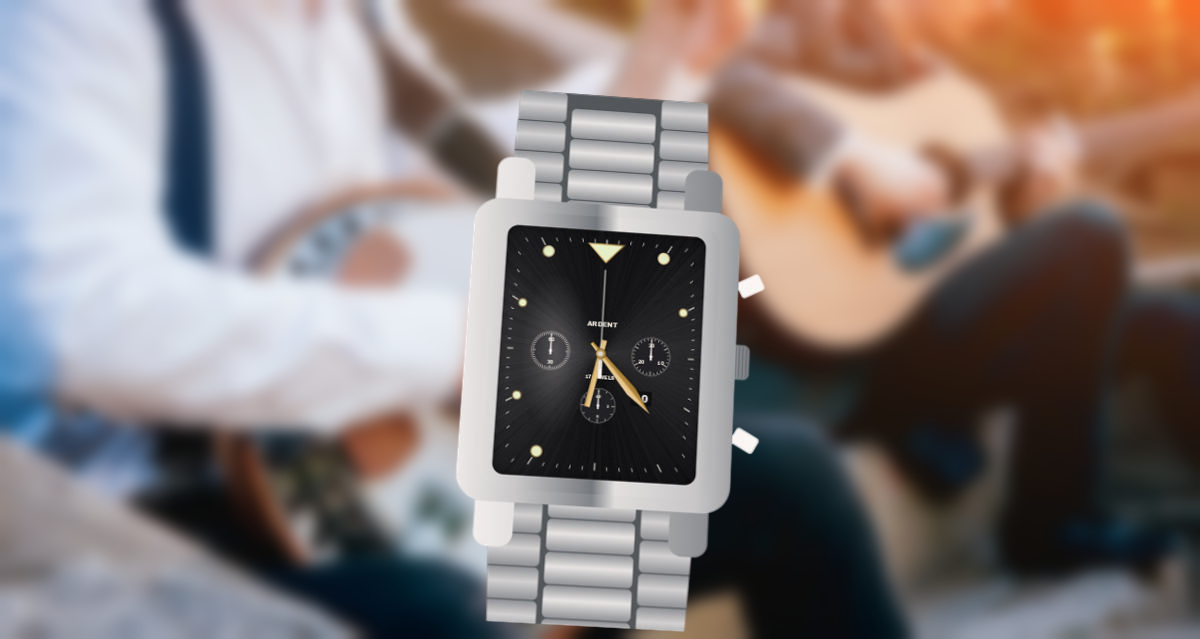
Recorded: 6 h 23 min
